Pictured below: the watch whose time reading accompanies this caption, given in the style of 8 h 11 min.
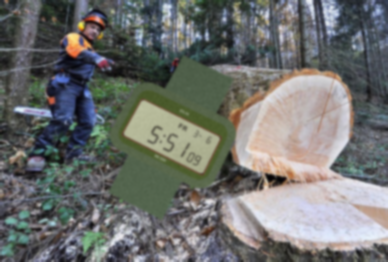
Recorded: 5 h 51 min
